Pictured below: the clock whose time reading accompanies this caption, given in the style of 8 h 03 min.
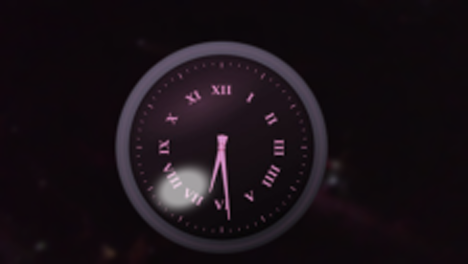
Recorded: 6 h 29 min
